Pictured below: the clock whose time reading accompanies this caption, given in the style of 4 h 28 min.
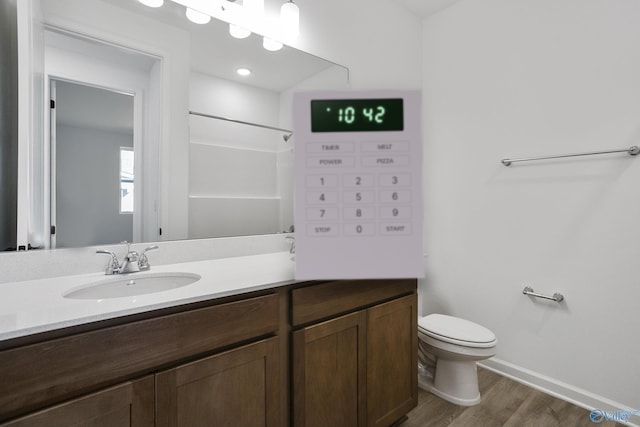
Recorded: 10 h 42 min
